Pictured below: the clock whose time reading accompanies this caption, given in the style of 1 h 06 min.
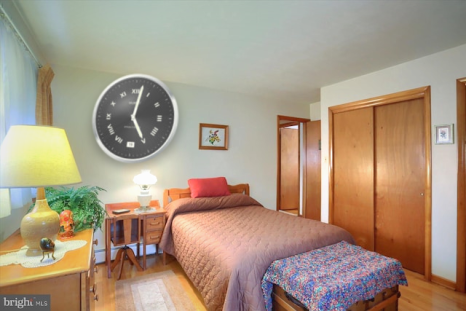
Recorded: 5 h 02 min
